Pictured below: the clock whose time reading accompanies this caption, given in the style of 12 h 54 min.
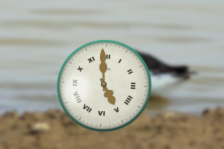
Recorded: 4 h 59 min
